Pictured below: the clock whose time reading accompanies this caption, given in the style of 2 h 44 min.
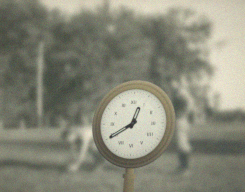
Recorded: 12 h 40 min
